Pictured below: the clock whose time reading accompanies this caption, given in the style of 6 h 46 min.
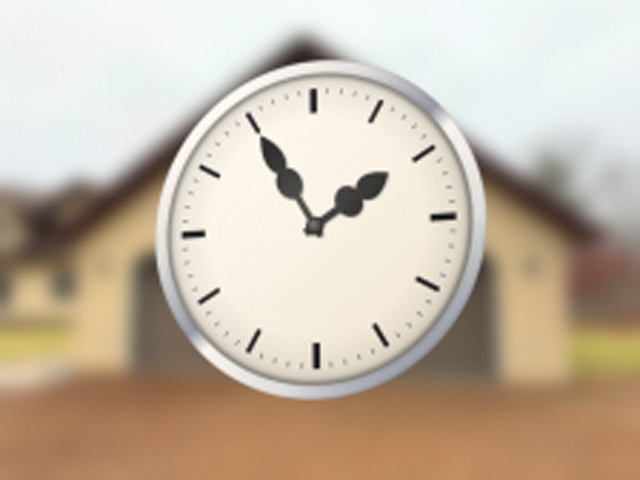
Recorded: 1 h 55 min
